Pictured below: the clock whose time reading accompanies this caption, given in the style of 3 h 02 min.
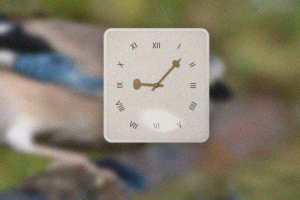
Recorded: 9 h 07 min
